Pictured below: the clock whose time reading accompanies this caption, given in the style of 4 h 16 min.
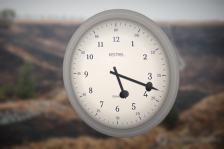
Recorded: 5 h 18 min
